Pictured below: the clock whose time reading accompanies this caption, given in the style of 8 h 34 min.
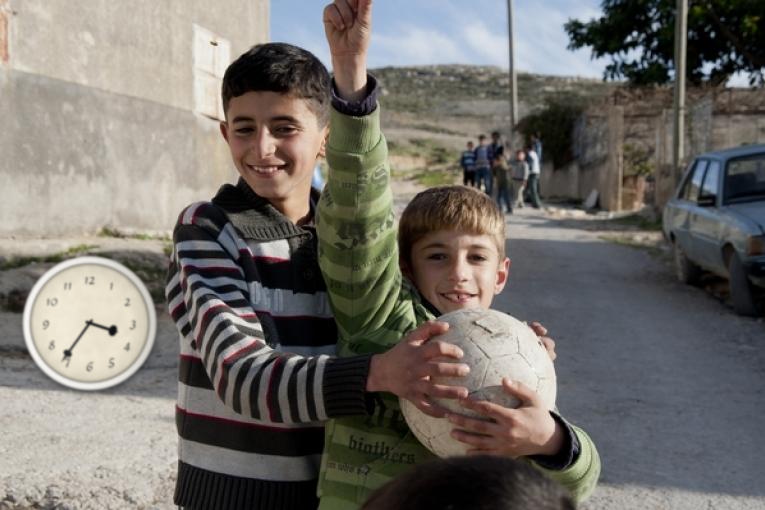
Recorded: 3 h 36 min
